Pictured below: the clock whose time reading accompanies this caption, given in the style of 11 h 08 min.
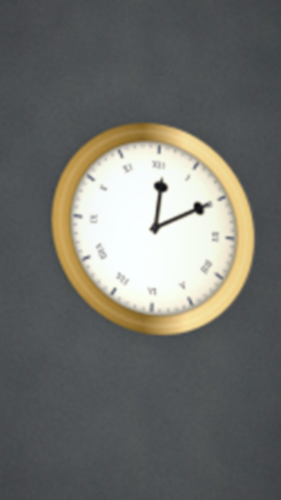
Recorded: 12 h 10 min
